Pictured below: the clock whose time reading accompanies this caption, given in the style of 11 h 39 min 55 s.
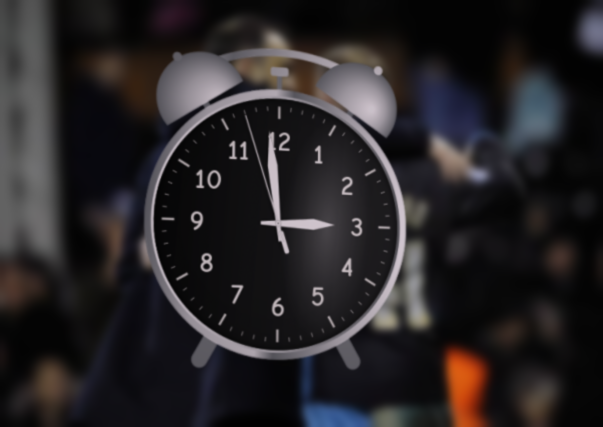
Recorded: 2 h 58 min 57 s
